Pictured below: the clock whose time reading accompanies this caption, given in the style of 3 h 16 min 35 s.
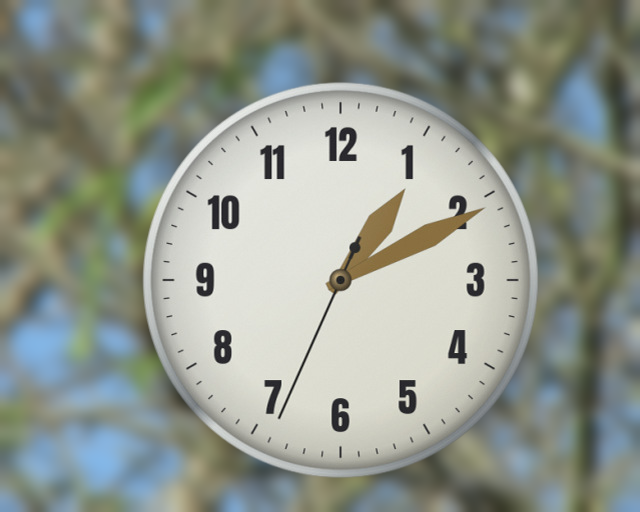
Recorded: 1 h 10 min 34 s
